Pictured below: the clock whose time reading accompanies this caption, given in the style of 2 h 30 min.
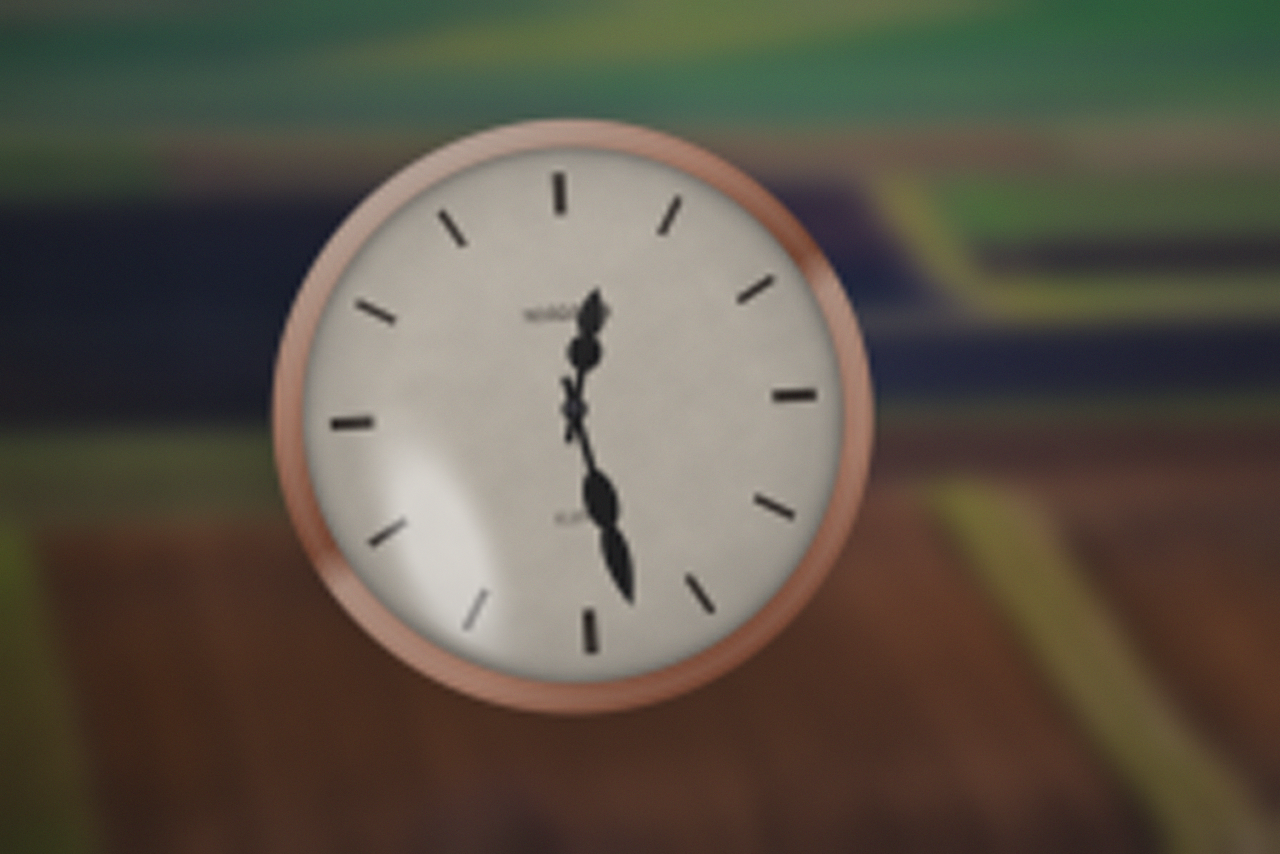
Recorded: 12 h 28 min
